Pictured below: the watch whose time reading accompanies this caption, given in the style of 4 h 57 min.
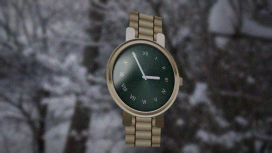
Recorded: 2 h 55 min
